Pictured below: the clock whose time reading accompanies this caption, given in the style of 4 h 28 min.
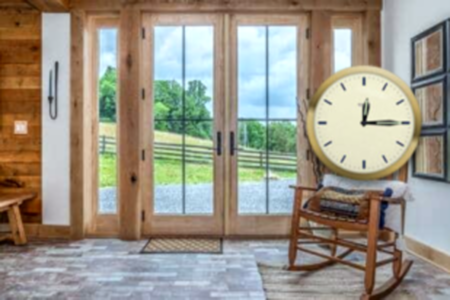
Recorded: 12 h 15 min
